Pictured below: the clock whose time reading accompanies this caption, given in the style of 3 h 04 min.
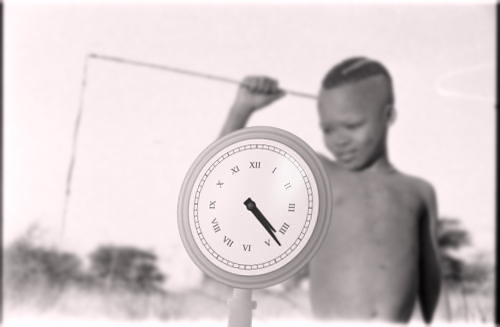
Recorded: 4 h 23 min
